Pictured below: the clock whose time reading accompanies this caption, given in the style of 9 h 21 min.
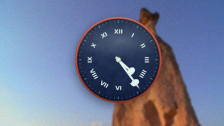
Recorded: 4 h 24 min
